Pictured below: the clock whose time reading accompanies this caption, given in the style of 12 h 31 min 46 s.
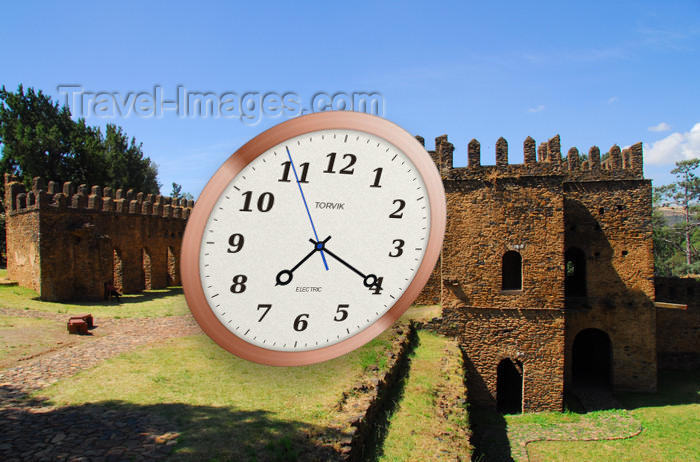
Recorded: 7 h 19 min 55 s
